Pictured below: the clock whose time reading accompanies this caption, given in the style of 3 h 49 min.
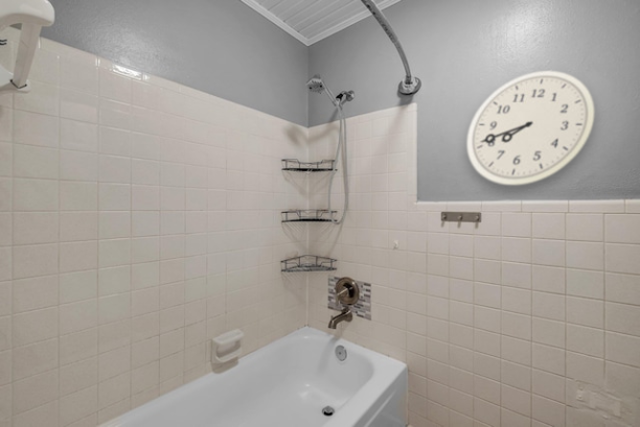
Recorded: 7 h 41 min
